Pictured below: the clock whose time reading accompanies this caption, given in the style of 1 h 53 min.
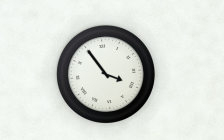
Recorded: 3 h 55 min
